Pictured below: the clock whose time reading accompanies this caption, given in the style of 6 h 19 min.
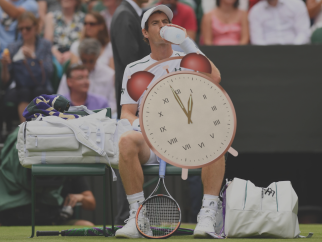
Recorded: 12 h 59 min
